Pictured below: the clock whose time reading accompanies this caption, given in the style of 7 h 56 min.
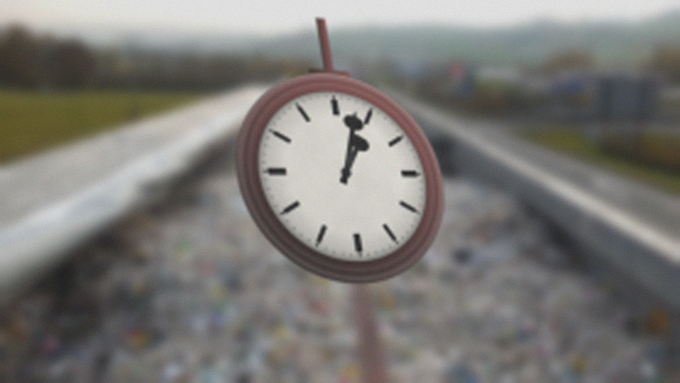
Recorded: 1 h 03 min
